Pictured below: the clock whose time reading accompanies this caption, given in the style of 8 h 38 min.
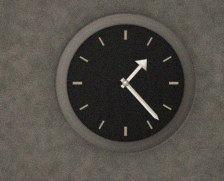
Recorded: 1 h 23 min
